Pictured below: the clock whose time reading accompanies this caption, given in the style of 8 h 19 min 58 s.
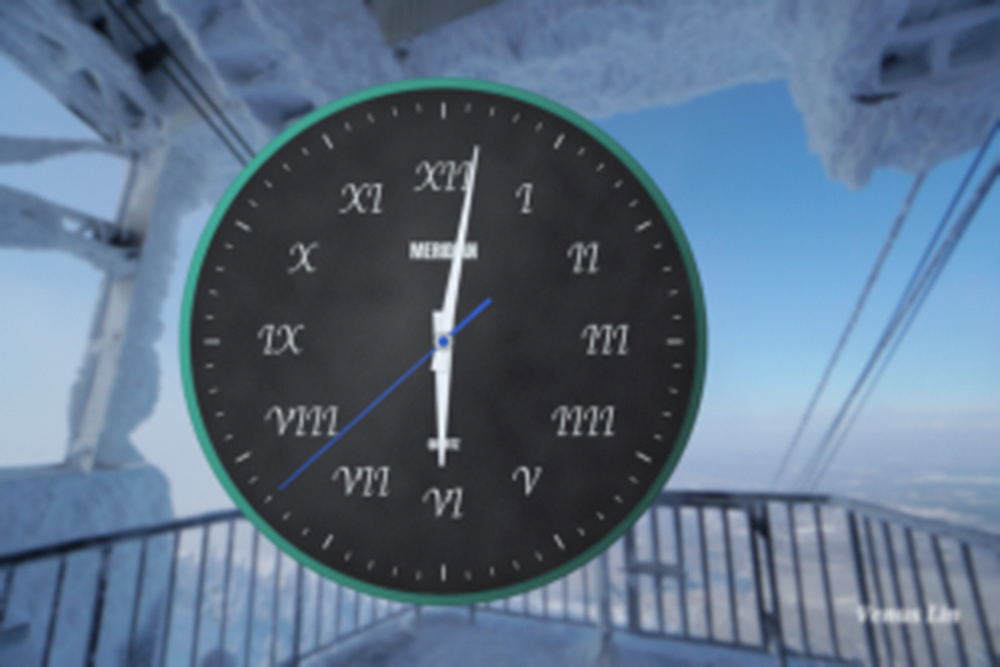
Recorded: 6 h 01 min 38 s
